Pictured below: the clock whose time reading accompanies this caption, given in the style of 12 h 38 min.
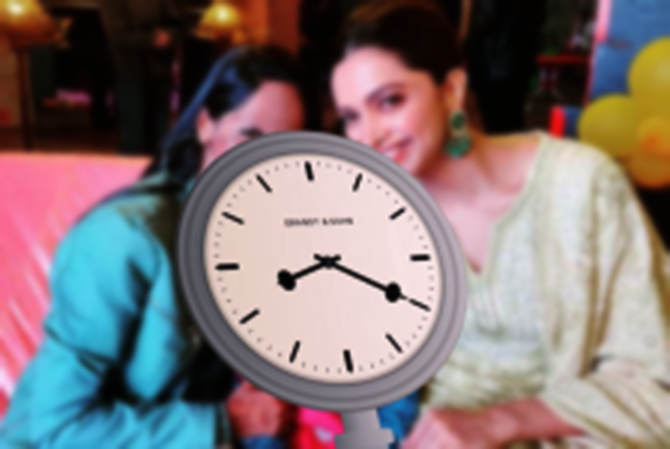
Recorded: 8 h 20 min
